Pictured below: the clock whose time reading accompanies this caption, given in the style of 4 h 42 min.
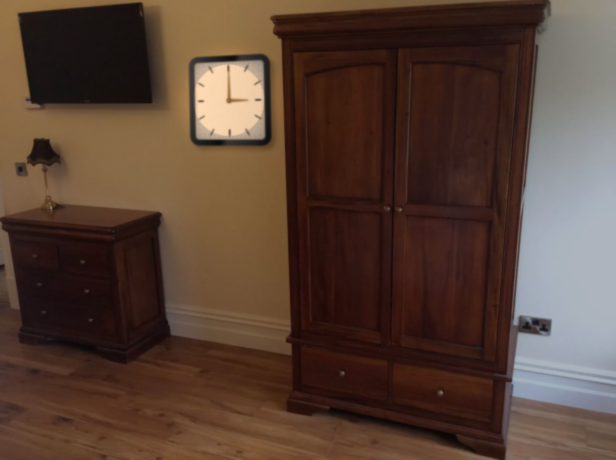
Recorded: 3 h 00 min
